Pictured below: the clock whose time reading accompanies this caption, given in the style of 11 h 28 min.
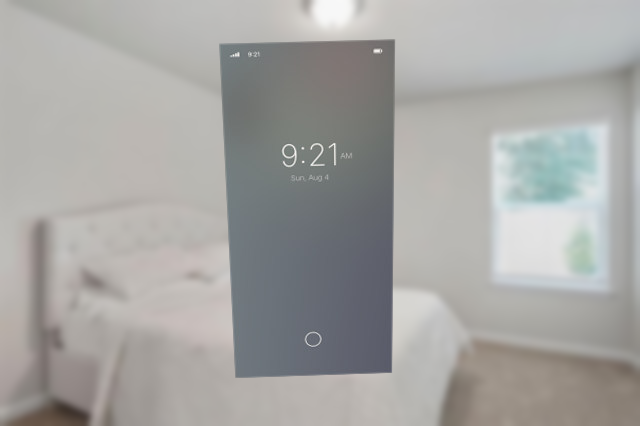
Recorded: 9 h 21 min
